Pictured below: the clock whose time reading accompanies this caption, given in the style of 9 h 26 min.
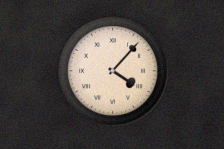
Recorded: 4 h 07 min
